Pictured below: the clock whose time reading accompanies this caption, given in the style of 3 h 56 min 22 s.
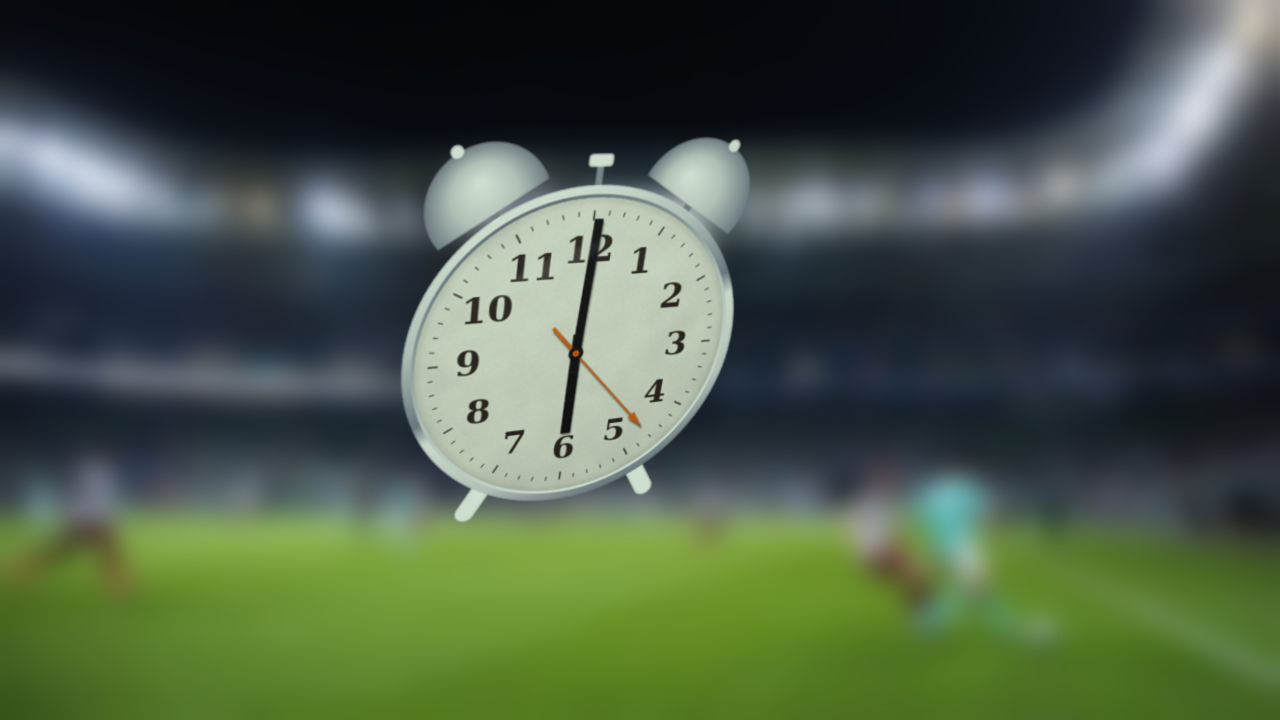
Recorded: 6 h 00 min 23 s
